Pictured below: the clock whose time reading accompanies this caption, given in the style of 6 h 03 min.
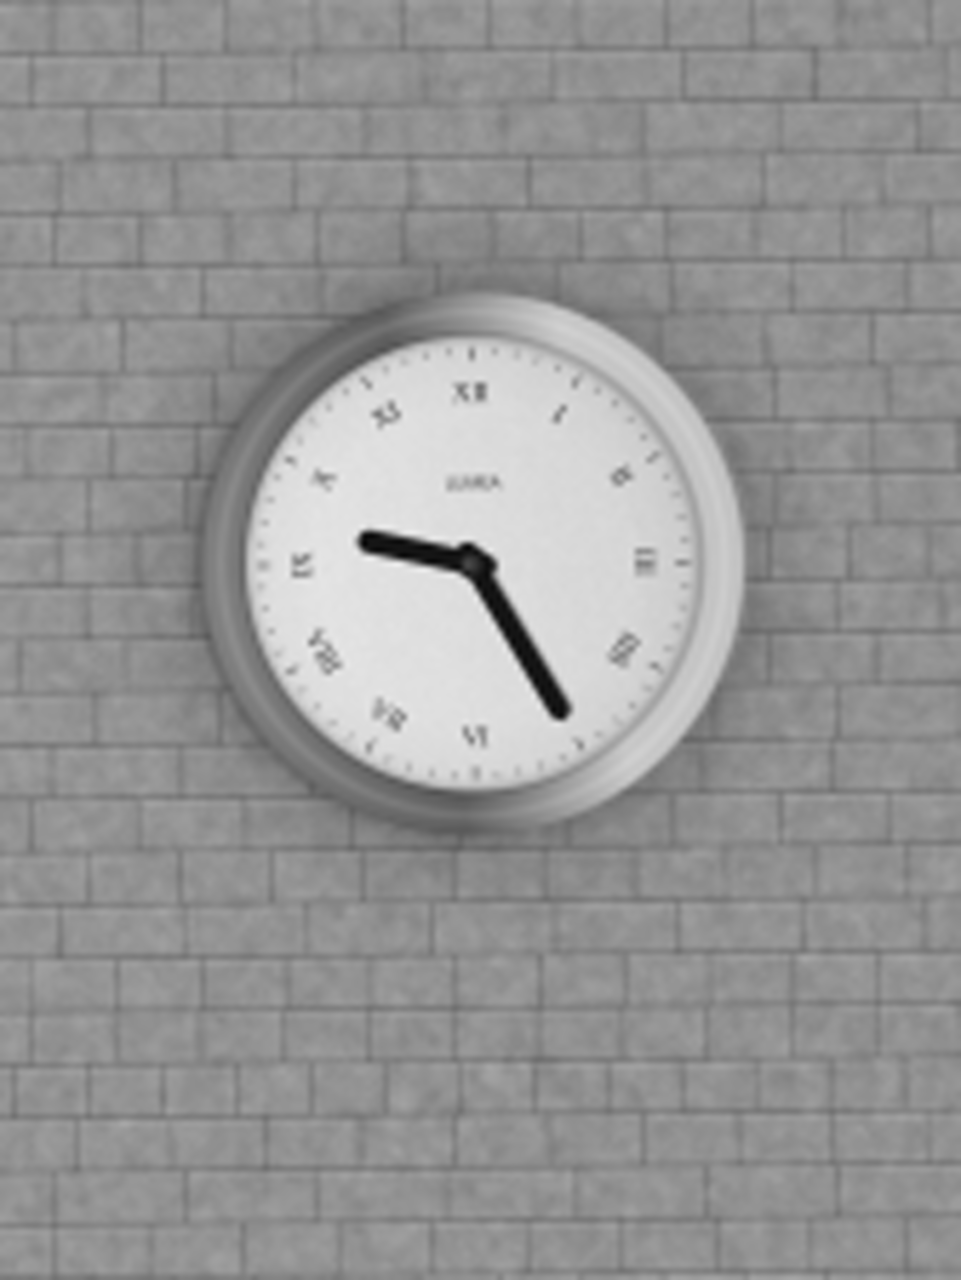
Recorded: 9 h 25 min
